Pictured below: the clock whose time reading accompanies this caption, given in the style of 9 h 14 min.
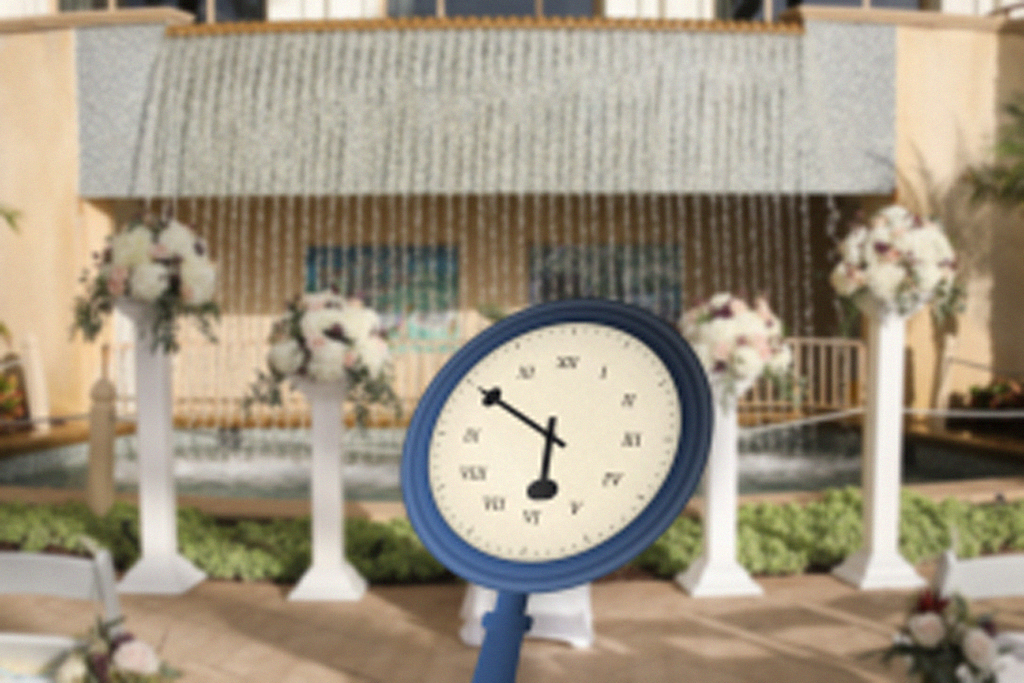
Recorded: 5 h 50 min
